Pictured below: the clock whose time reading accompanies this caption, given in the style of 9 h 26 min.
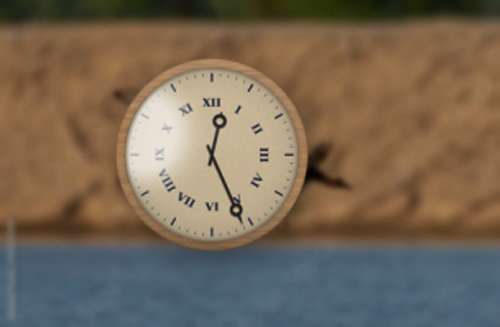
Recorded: 12 h 26 min
